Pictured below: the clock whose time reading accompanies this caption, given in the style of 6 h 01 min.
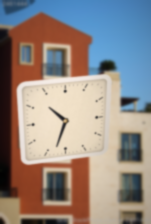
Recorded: 10 h 33 min
